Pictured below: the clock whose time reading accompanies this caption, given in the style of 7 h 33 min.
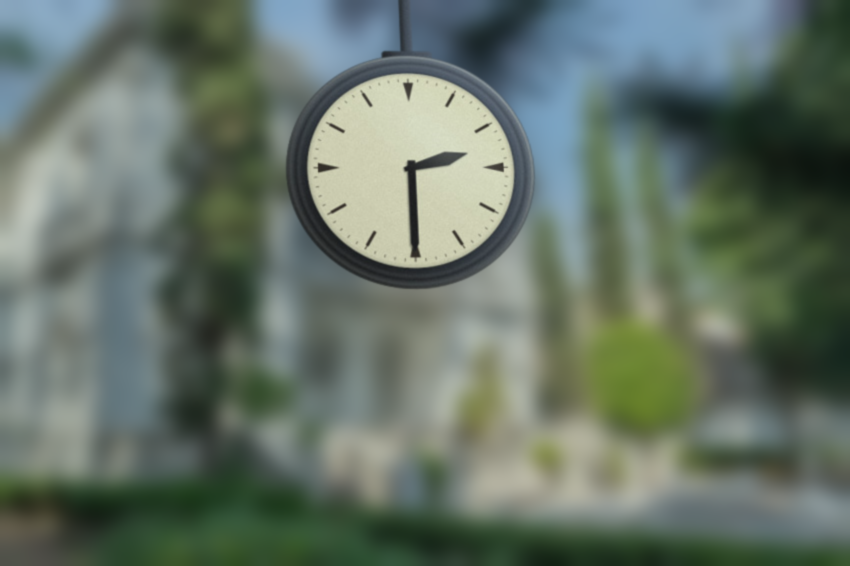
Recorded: 2 h 30 min
